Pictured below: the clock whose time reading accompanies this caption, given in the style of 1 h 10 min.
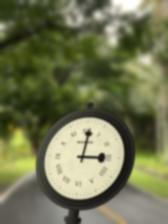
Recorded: 3 h 01 min
